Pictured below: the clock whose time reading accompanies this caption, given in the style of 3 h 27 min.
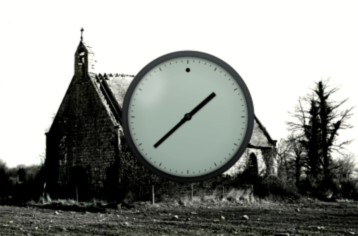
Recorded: 1 h 38 min
